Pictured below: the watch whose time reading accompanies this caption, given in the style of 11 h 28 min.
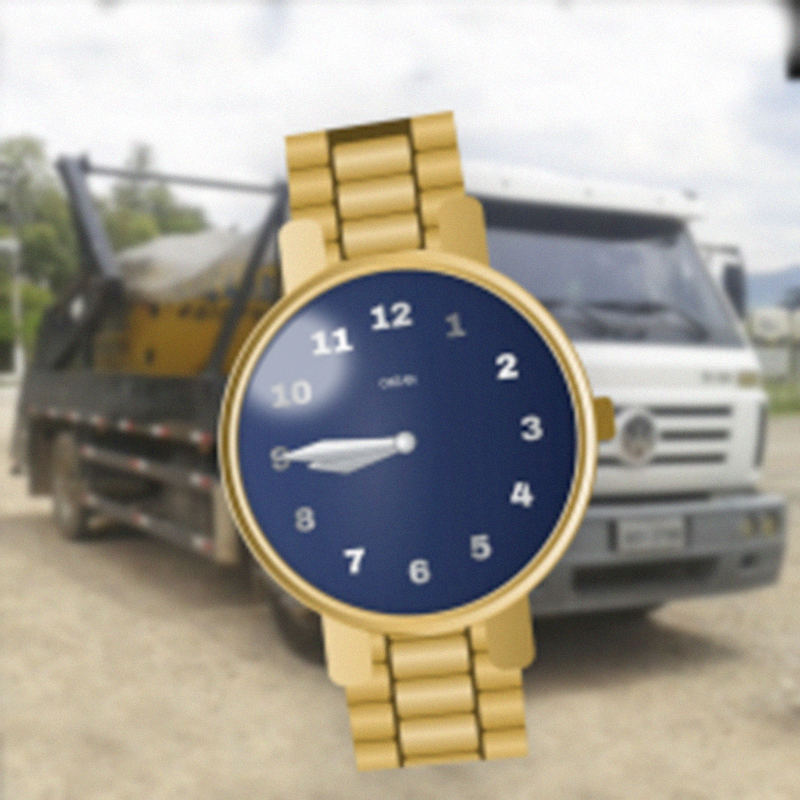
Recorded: 8 h 45 min
